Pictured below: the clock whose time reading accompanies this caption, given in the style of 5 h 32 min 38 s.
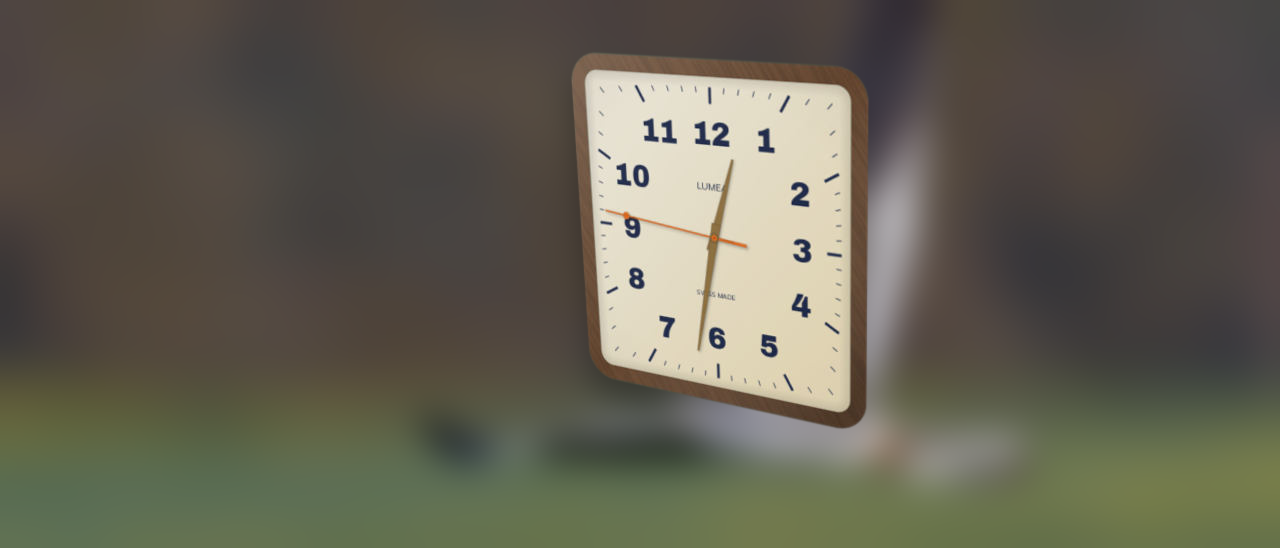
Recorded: 12 h 31 min 46 s
